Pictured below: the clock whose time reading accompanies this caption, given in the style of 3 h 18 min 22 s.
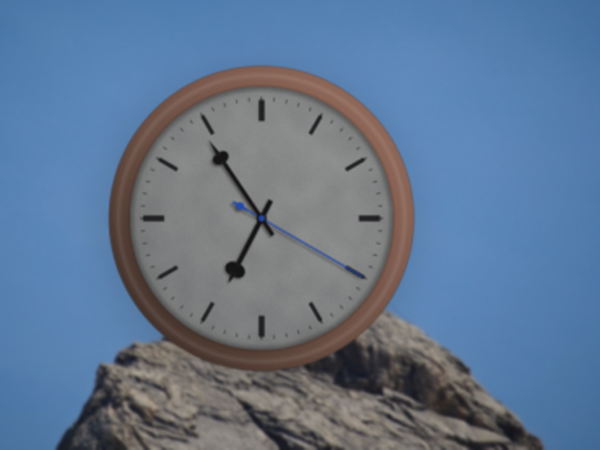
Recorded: 6 h 54 min 20 s
